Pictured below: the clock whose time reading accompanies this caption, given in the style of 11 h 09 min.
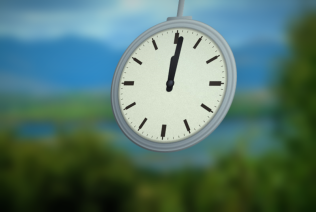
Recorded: 12 h 01 min
